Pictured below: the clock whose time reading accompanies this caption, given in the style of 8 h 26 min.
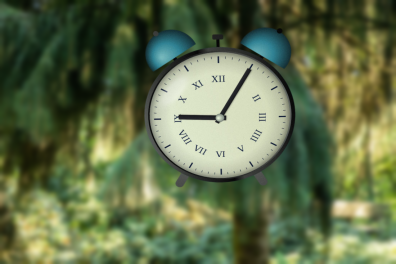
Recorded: 9 h 05 min
